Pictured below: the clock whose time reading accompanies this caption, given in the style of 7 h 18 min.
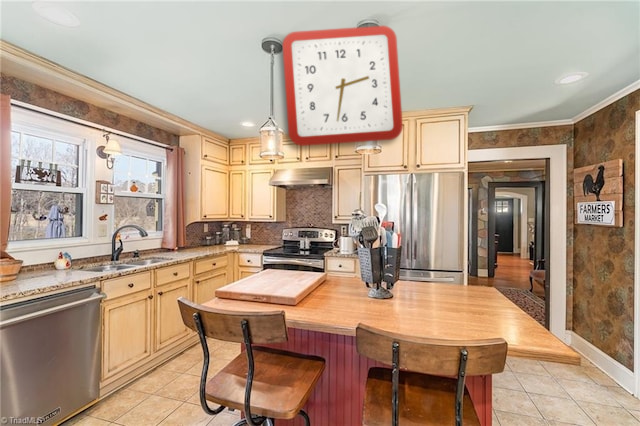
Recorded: 2 h 32 min
